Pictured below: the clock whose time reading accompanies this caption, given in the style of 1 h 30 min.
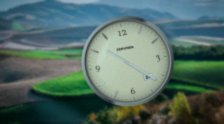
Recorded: 10 h 22 min
